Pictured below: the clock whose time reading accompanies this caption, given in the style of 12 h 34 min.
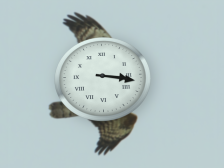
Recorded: 3 h 17 min
